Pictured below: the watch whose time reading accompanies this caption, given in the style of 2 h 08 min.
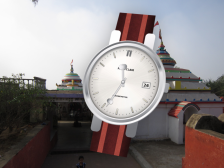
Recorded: 11 h 34 min
